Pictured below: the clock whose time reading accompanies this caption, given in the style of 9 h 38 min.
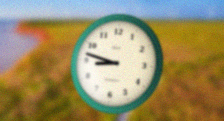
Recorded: 8 h 47 min
